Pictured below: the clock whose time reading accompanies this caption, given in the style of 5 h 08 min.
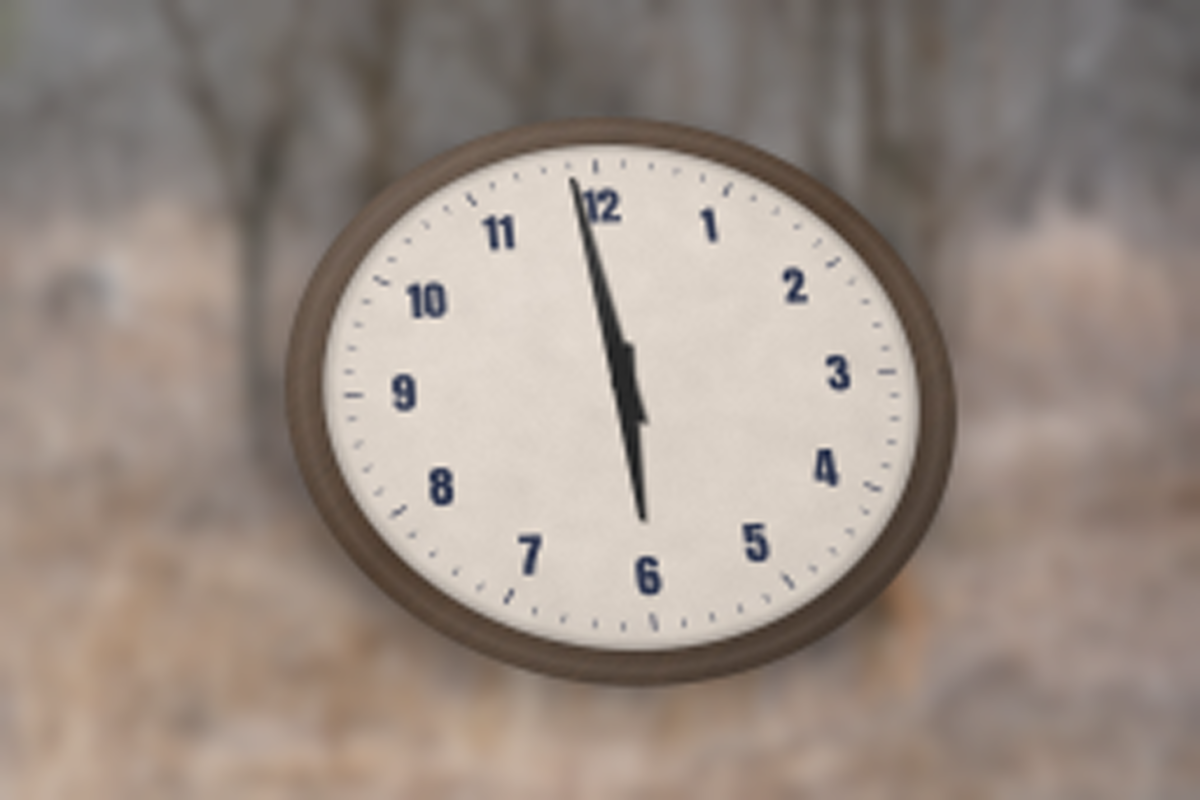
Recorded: 5 h 59 min
